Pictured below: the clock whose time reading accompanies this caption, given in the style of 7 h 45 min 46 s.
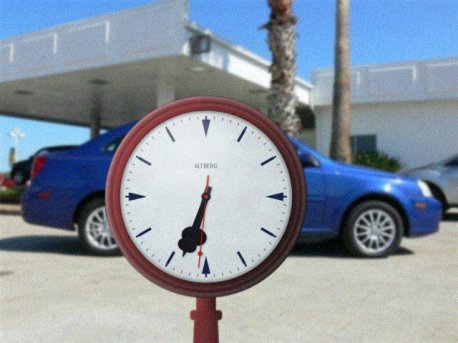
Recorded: 6 h 33 min 31 s
